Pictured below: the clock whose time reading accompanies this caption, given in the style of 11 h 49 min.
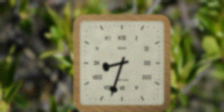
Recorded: 8 h 33 min
